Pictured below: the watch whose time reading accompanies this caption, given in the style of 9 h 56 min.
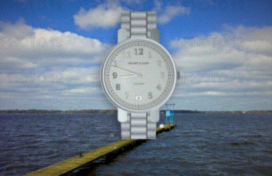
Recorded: 8 h 48 min
